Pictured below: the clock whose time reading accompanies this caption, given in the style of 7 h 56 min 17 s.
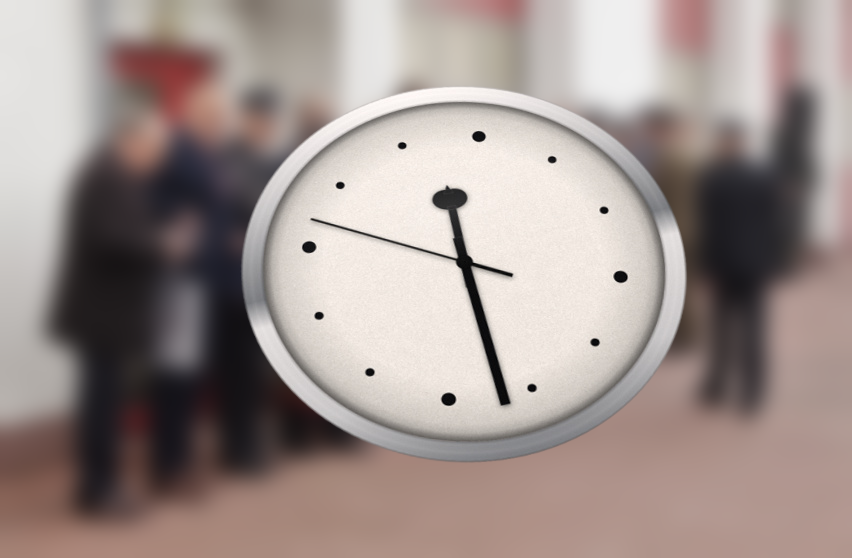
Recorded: 11 h 26 min 47 s
